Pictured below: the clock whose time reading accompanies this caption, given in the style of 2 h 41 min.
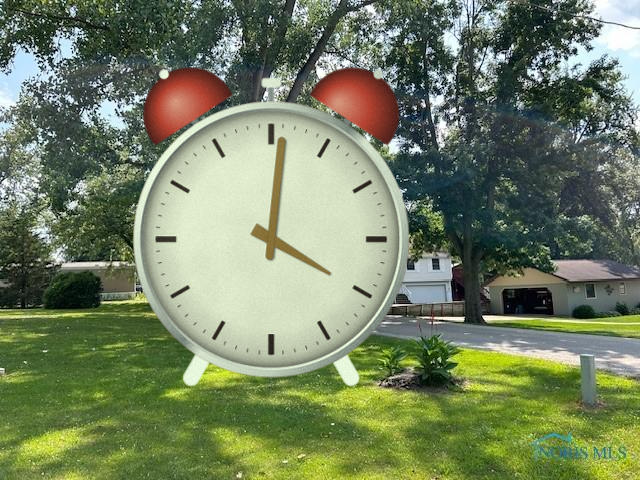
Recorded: 4 h 01 min
